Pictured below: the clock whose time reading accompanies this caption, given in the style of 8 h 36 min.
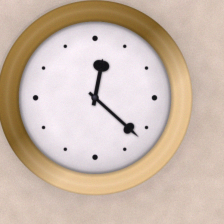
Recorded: 12 h 22 min
